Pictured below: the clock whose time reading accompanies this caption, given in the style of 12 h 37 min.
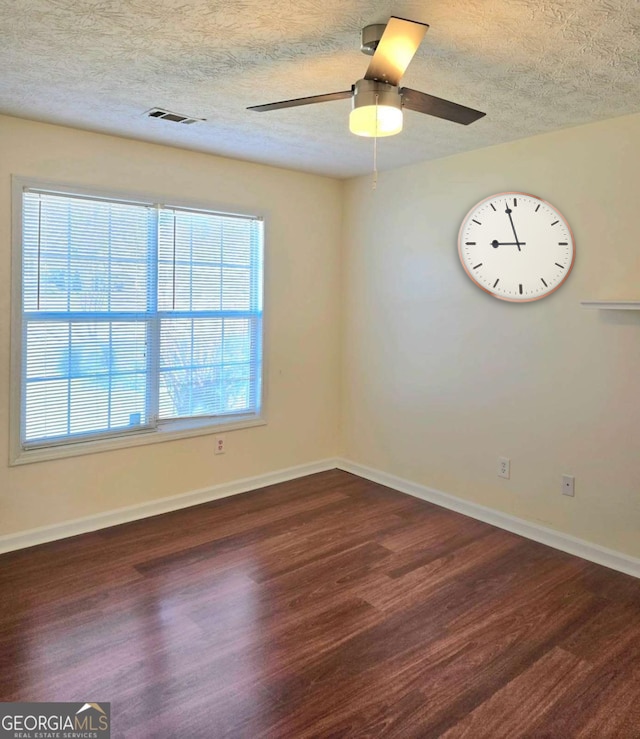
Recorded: 8 h 58 min
